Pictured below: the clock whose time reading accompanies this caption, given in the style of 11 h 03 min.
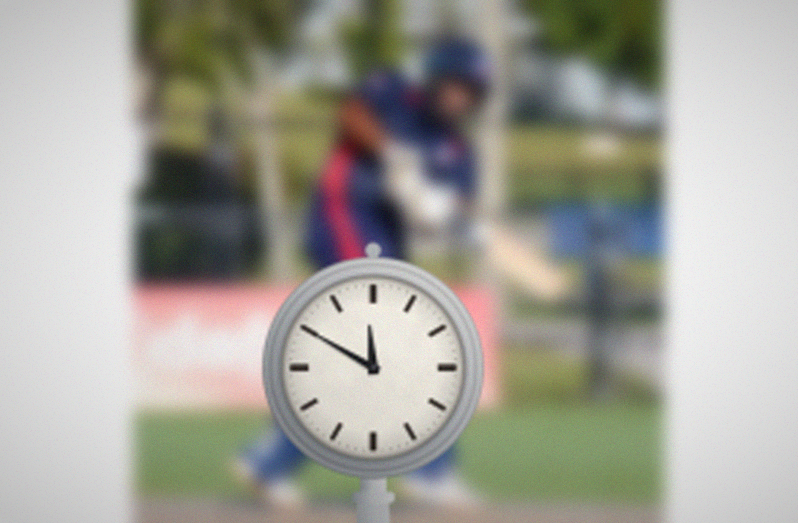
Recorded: 11 h 50 min
